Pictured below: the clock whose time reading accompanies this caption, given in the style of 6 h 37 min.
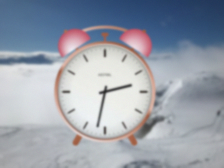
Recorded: 2 h 32 min
